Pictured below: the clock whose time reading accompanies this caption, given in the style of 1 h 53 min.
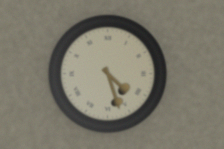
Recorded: 4 h 27 min
